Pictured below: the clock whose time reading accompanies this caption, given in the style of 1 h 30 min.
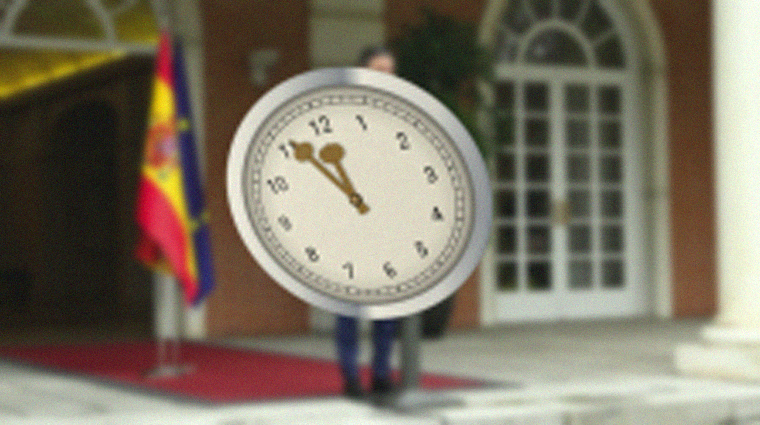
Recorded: 11 h 56 min
